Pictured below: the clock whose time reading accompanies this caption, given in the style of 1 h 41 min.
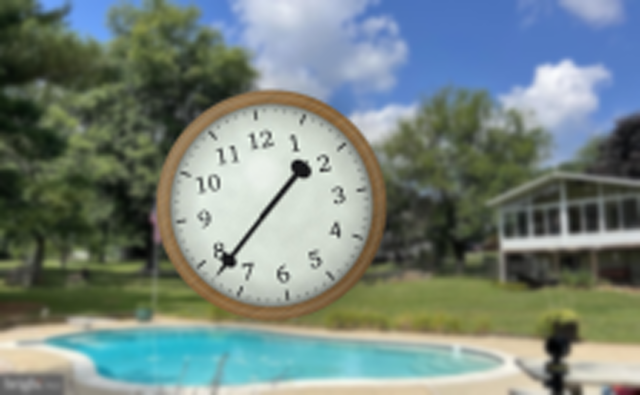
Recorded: 1 h 38 min
